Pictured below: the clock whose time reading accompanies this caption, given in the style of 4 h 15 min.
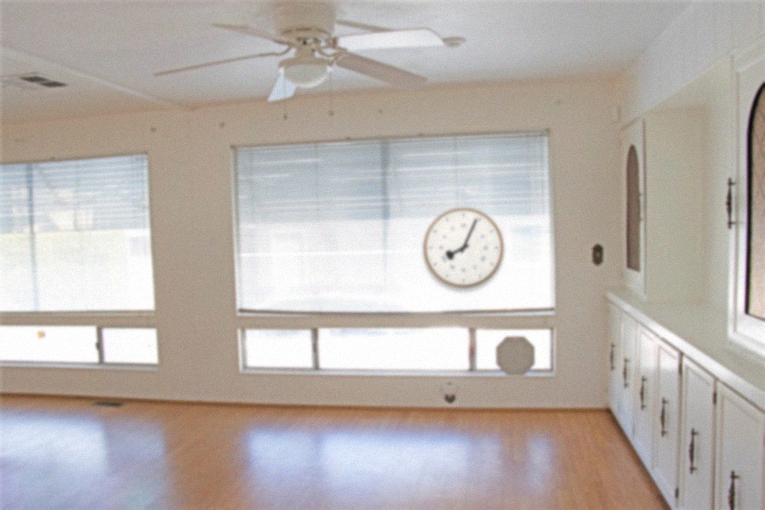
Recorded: 8 h 04 min
